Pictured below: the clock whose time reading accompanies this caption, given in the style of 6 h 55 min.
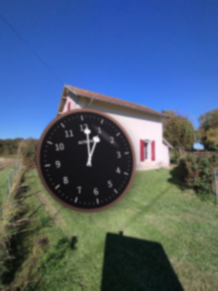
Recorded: 1 h 01 min
